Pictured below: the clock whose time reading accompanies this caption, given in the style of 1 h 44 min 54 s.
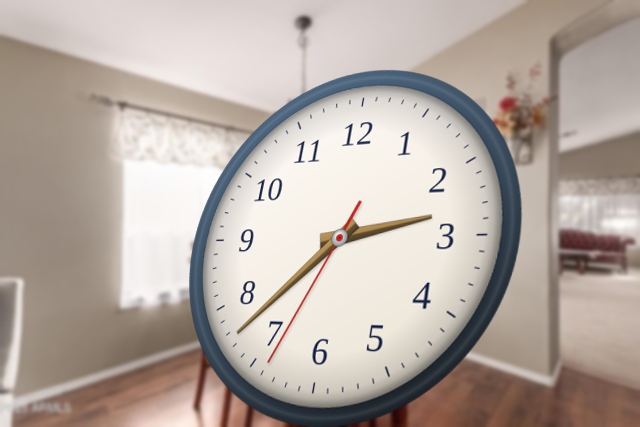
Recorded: 2 h 37 min 34 s
